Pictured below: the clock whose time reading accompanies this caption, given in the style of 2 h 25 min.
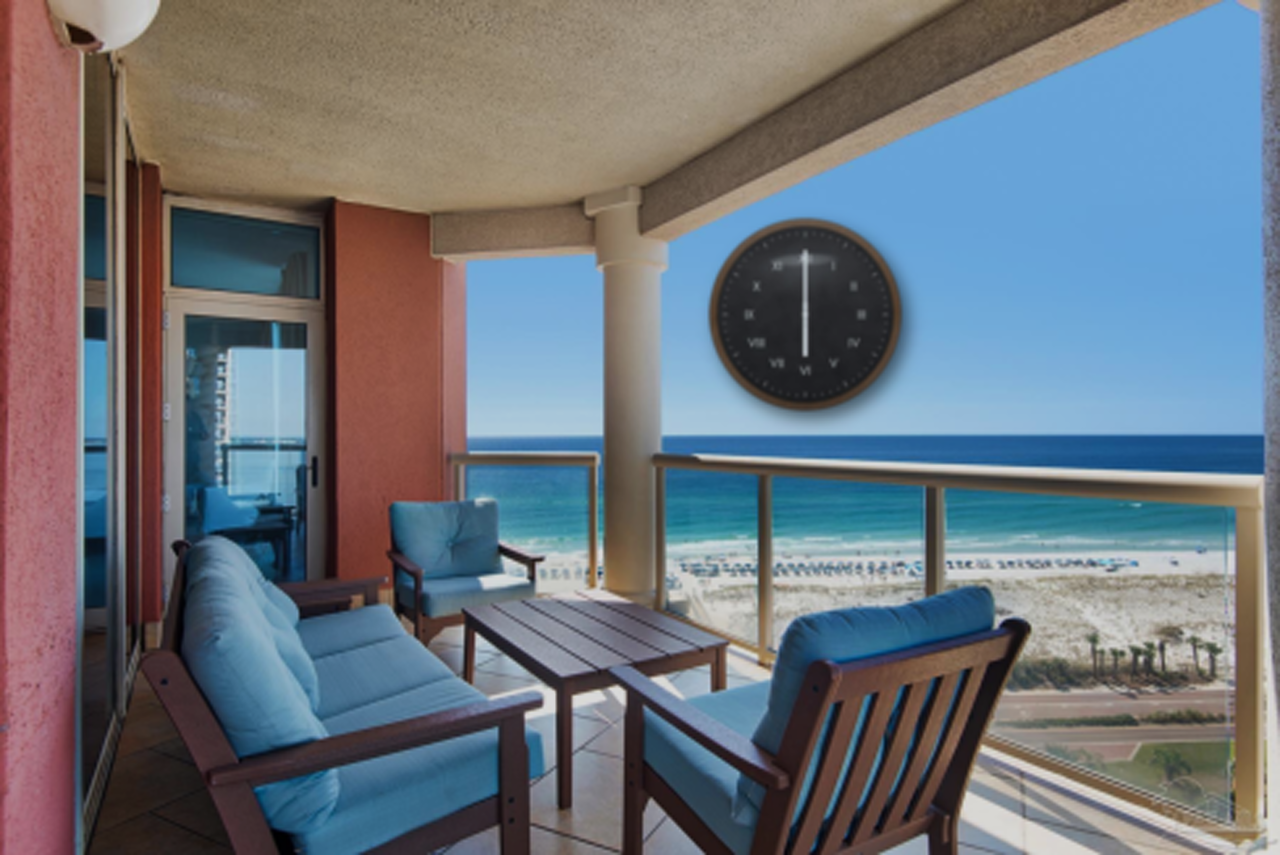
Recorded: 6 h 00 min
